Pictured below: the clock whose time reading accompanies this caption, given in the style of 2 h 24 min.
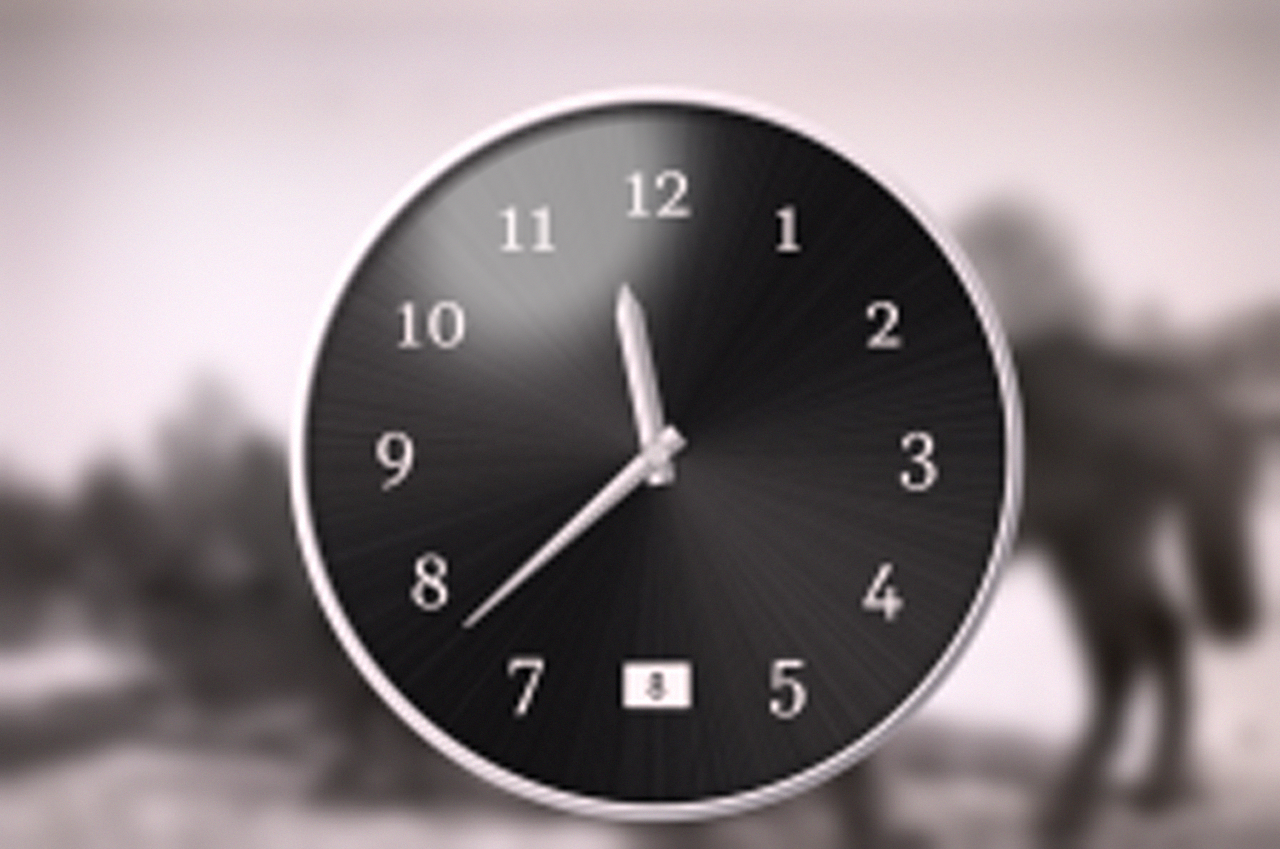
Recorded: 11 h 38 min
